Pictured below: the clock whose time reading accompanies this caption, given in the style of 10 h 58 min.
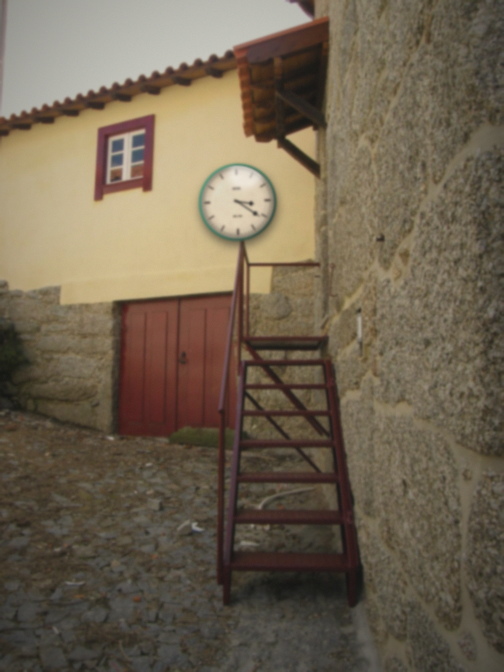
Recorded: 3 h 21 min
